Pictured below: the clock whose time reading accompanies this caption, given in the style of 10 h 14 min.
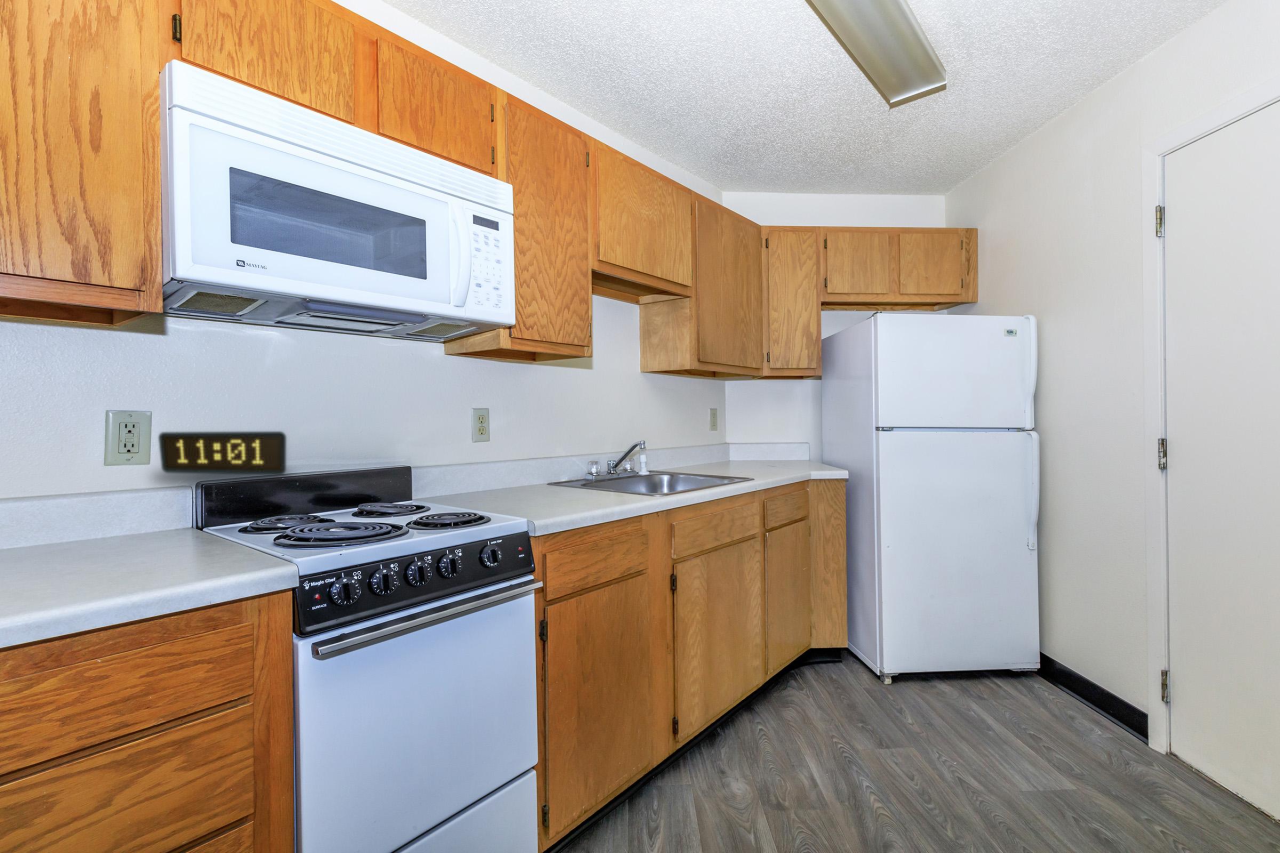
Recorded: 11 h 01 min
